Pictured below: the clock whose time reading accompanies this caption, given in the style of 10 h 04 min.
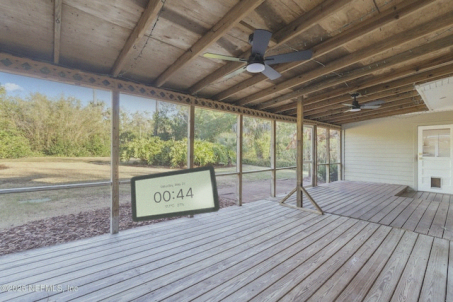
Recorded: 0 h 44 min
